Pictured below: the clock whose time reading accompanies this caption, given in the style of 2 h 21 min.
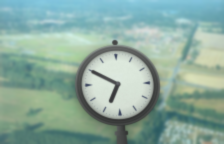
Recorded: 6 h 50 min
